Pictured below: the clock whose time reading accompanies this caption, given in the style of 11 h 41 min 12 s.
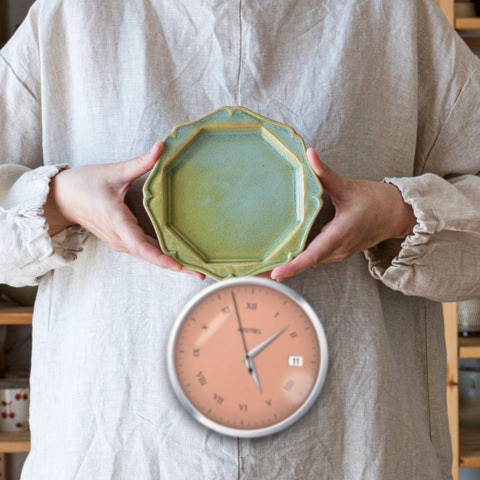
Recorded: 5 h 07 min 57 s
